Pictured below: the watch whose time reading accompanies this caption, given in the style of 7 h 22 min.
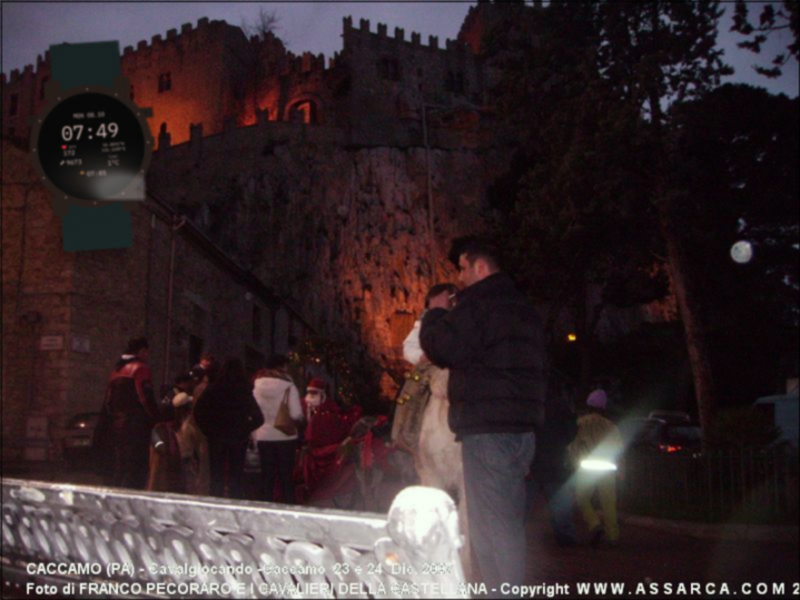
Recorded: 7 h 49 min
